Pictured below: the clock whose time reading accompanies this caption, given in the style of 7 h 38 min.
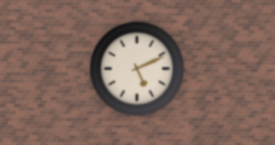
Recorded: 5 h 11 min
